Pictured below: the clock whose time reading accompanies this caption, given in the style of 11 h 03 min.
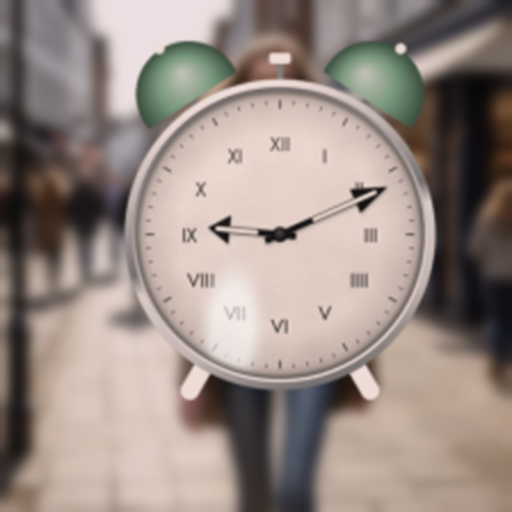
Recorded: 9 h 11 min
